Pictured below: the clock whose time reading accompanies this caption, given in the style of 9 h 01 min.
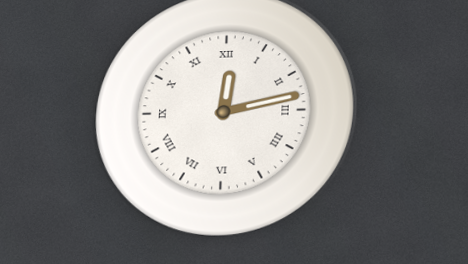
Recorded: 12 h 13 min
